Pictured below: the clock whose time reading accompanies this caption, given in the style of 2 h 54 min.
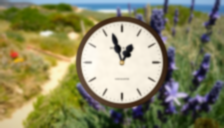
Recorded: 12 h 57 min
